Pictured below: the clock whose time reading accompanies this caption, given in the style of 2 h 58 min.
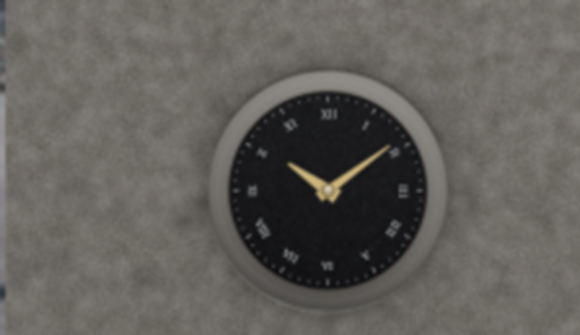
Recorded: 10 h 09 min
